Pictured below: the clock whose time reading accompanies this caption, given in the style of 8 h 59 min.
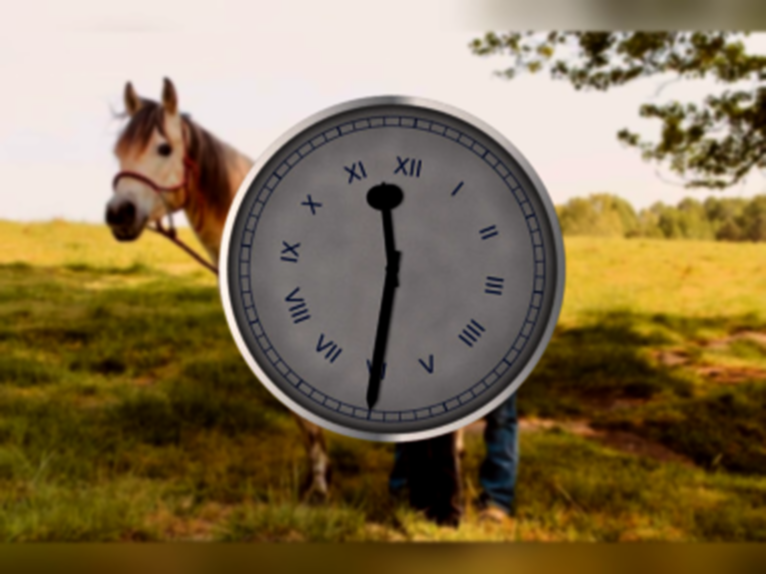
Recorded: 11 h 30 min
